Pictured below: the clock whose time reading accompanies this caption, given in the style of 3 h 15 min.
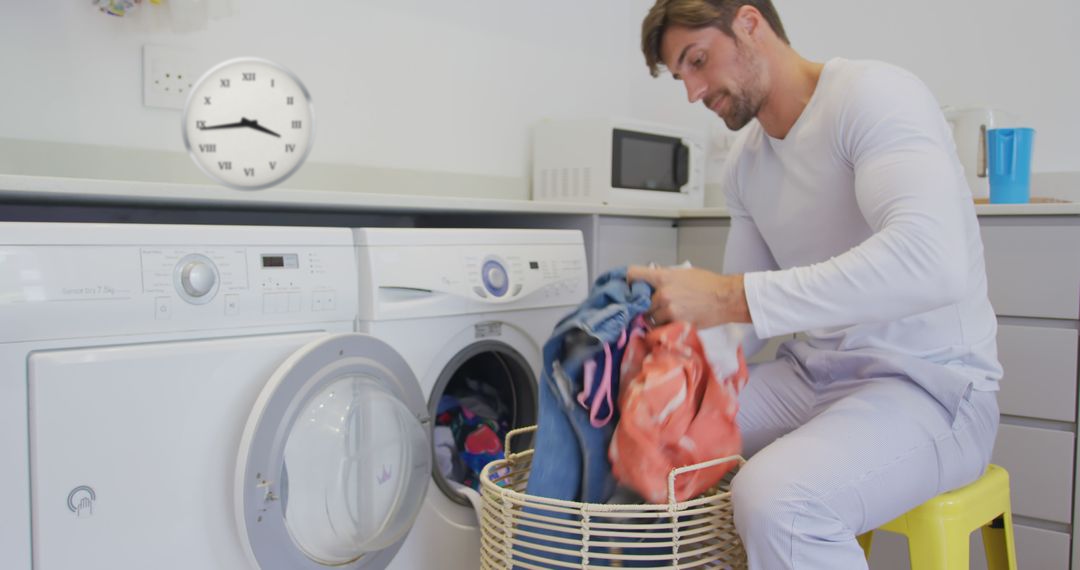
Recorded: 3 h 44 min
